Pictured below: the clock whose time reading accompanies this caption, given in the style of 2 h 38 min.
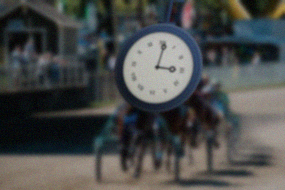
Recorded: 3 h 01 min
